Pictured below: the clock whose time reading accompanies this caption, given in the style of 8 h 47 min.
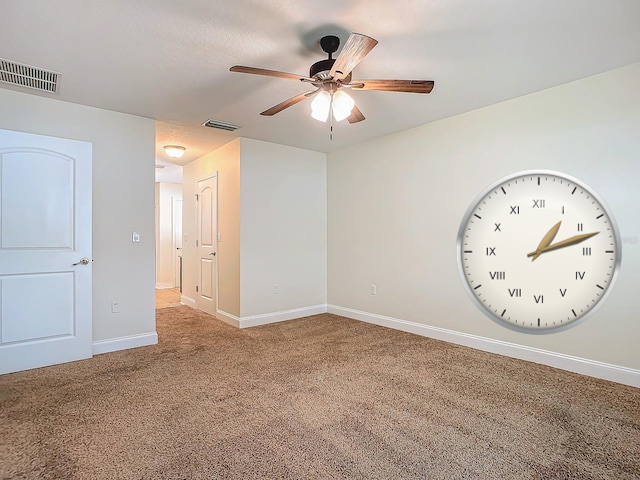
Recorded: 1 h 12 min
